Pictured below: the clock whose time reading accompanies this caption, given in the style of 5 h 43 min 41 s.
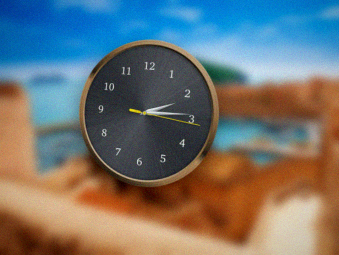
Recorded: 2 h 14 min 16 s
